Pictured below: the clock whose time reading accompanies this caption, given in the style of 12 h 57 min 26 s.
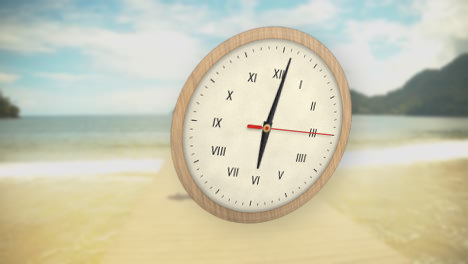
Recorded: 6 h 01 min 15 s
